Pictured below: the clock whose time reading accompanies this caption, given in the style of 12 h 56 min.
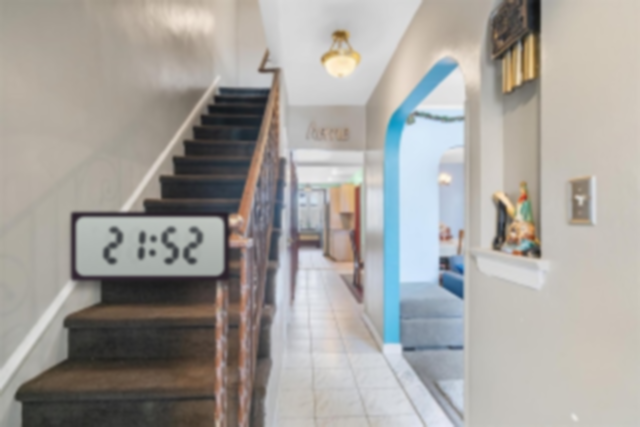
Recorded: 21 h 52 min
